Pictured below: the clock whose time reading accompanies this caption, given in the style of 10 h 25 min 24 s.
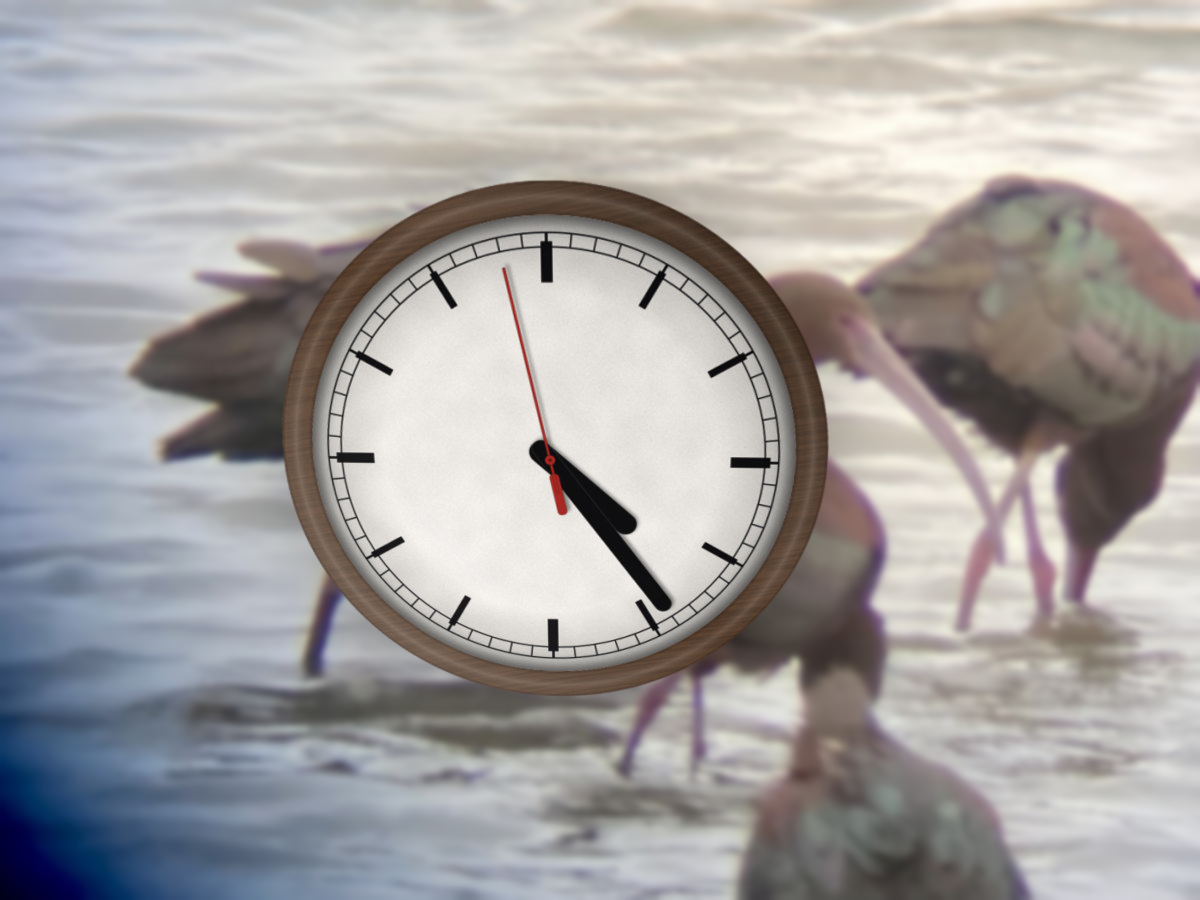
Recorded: 4 h 23 min 58 s
